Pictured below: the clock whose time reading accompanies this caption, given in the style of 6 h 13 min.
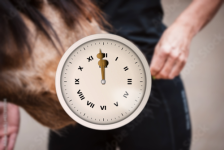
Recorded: 11 h 59 min
